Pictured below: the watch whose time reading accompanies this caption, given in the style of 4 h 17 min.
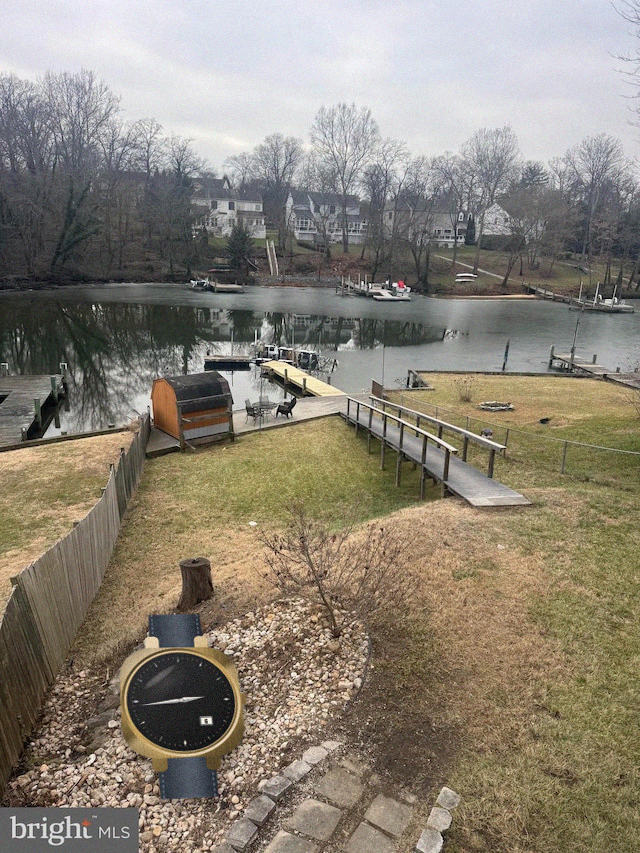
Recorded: 2 h 44 min
